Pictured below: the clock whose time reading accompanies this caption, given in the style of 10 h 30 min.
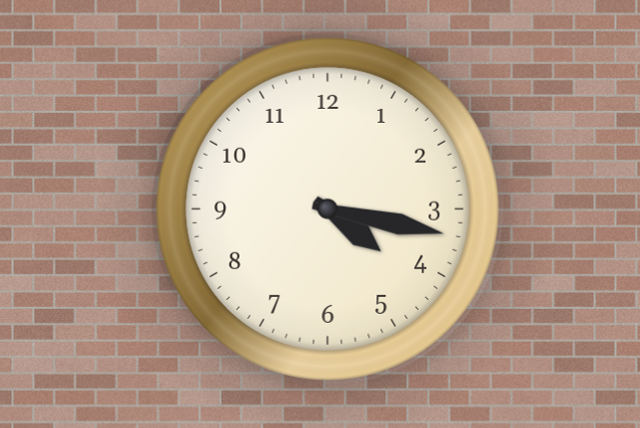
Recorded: 4 h 17 min
